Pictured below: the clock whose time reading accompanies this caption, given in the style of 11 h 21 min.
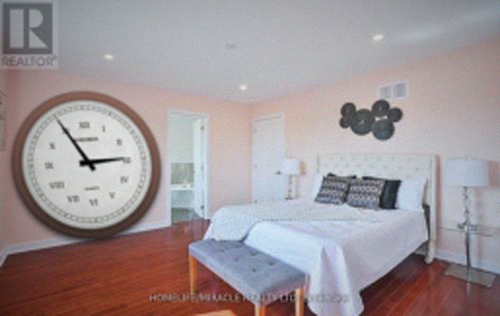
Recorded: 2 h 55 min
